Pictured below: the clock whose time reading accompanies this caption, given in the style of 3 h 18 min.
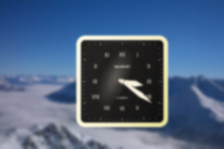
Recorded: 3 h 21 min
